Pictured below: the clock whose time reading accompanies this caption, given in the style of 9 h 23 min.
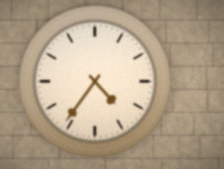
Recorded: 4 h 36 min
